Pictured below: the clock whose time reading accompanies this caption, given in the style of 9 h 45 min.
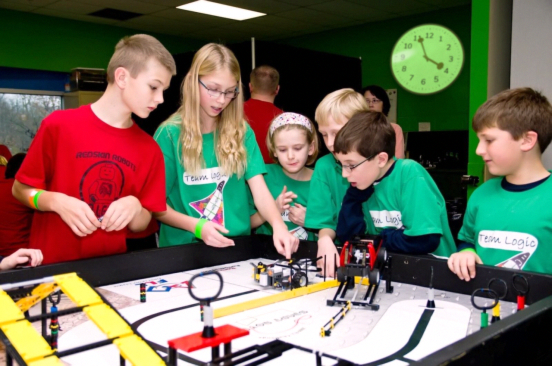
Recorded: 3 h 56 min
